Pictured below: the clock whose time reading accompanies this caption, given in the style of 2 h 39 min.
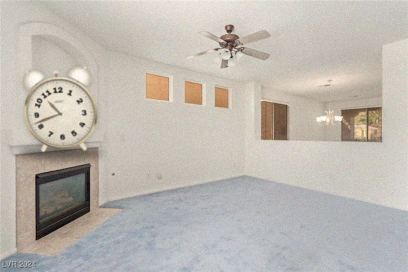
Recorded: 10 h 42 min
